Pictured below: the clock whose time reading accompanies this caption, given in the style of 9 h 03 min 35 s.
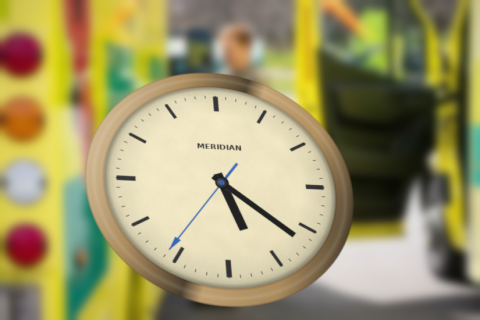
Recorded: 5 h 21 min 36 s
